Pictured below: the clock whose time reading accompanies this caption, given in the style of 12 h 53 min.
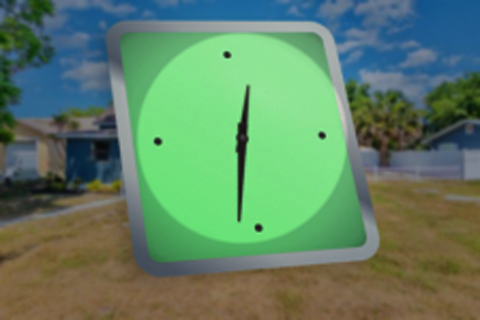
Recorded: 12 h 32 min
